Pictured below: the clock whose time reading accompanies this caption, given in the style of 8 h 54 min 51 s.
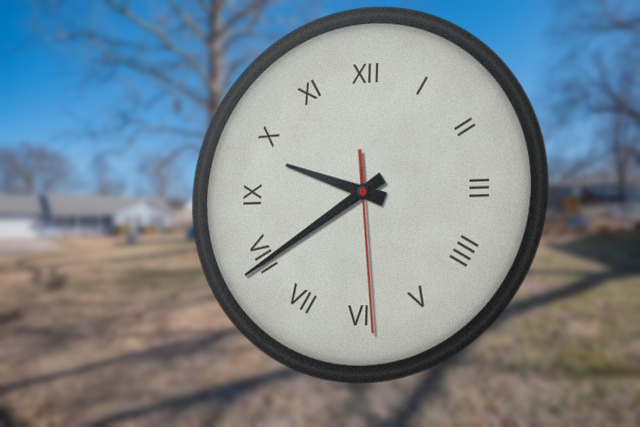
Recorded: 9 h 39 min 29 s
